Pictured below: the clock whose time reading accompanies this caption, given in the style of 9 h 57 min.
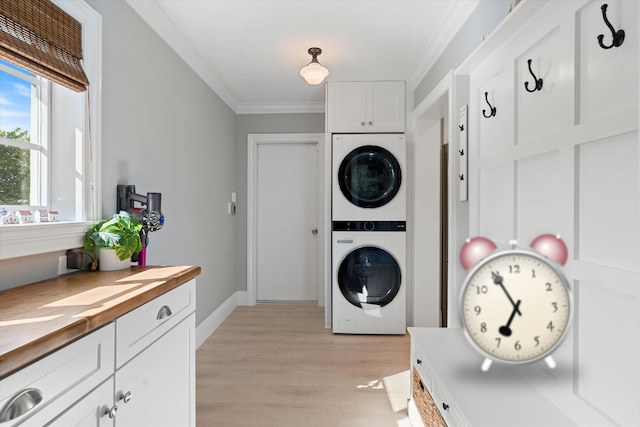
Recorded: 6 h 55 min
